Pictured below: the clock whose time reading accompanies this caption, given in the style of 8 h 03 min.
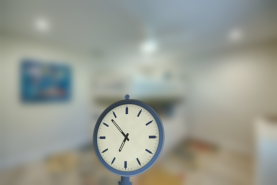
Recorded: 6 h 53 min
